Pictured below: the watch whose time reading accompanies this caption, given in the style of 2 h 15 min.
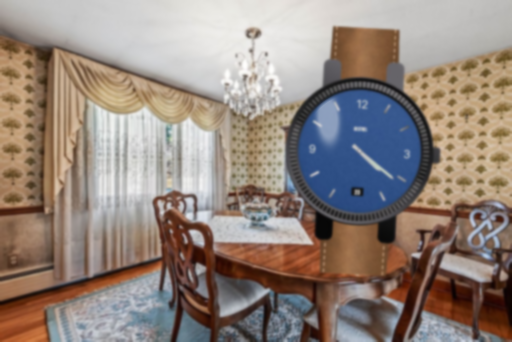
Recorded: 4 h 21 min
